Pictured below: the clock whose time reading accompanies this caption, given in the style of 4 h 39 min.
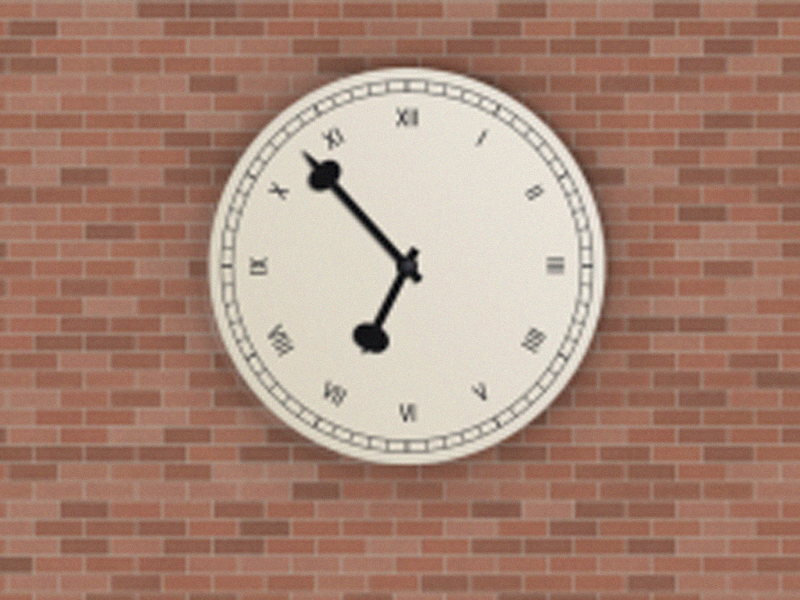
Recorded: 6 h 53 min
